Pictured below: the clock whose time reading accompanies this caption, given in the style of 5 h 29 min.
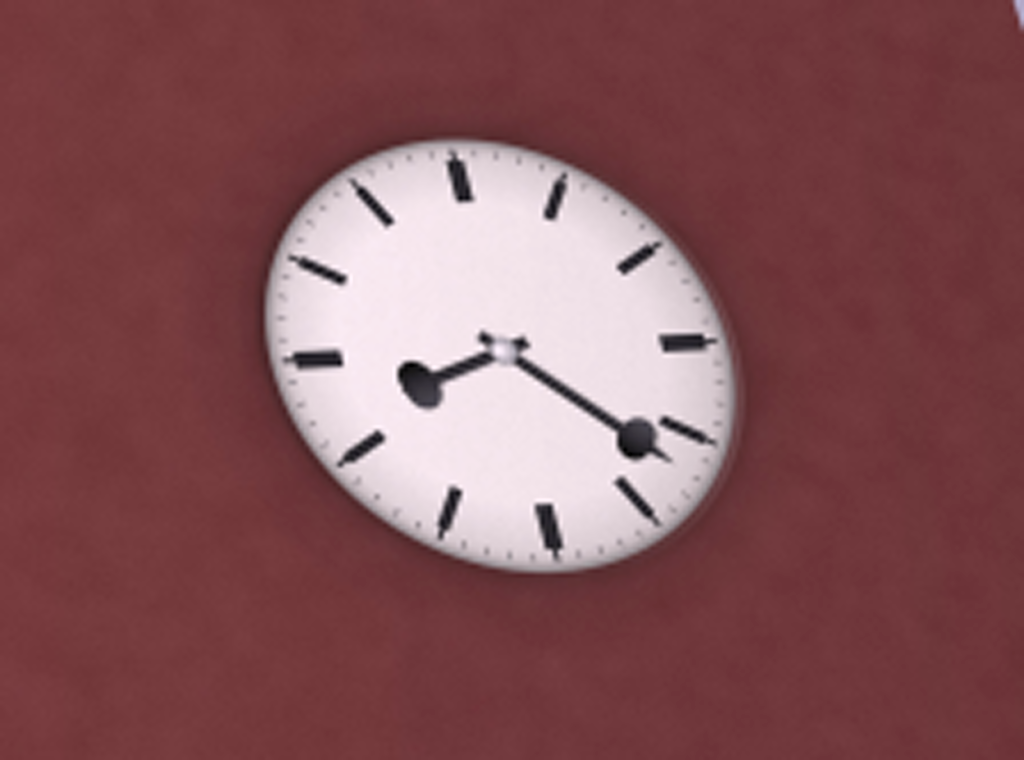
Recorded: 8 h 22 min
